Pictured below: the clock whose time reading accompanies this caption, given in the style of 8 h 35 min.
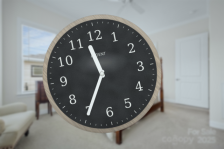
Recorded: 11 h 35 min
